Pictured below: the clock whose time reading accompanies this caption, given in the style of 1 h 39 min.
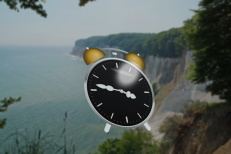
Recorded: 3 h 47 min
